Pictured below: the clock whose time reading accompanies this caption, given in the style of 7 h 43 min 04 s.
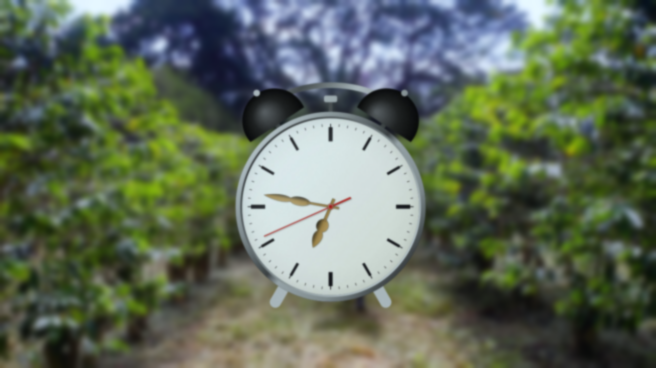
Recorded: 6 h 46 min 41 s
